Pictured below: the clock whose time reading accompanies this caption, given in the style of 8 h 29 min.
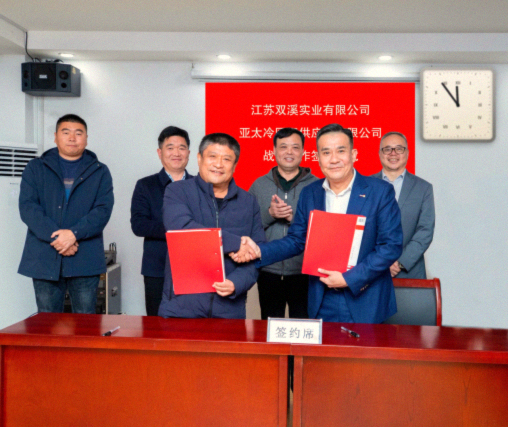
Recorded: 11 h 54 min
